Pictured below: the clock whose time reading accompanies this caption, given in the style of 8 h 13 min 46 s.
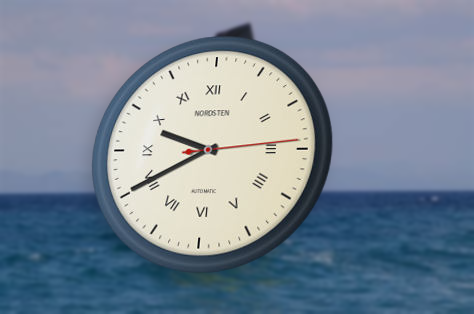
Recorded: 9 h 40 min 14 s
